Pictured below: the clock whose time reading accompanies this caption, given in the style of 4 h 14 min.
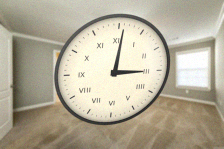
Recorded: 3 h 01 min
